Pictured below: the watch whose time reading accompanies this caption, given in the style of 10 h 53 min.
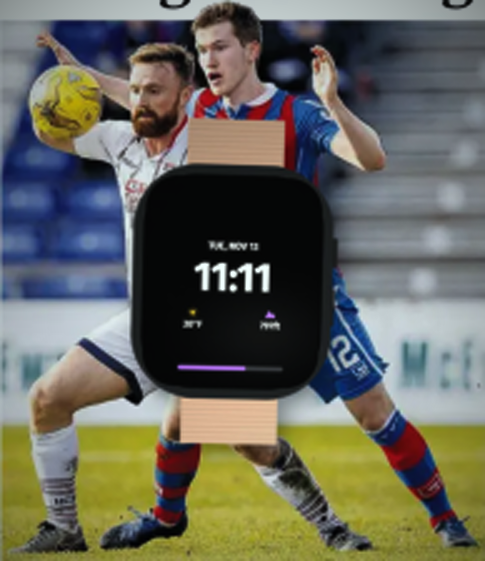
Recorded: 11 h 11 min
